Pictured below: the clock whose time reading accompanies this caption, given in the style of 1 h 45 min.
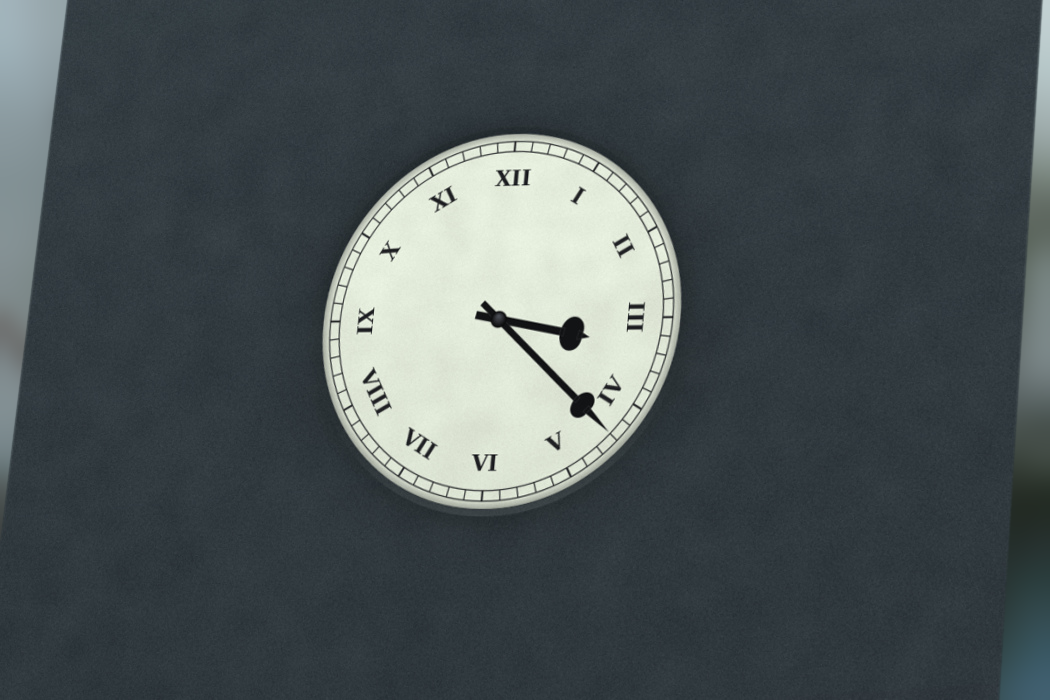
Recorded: 3 h 22 min
